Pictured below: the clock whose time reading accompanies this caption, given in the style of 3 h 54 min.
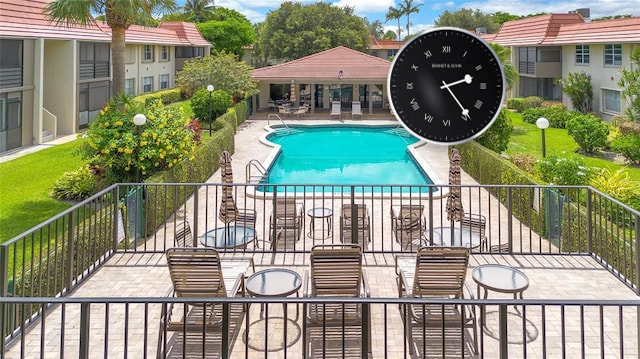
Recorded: 2 h 24 min
